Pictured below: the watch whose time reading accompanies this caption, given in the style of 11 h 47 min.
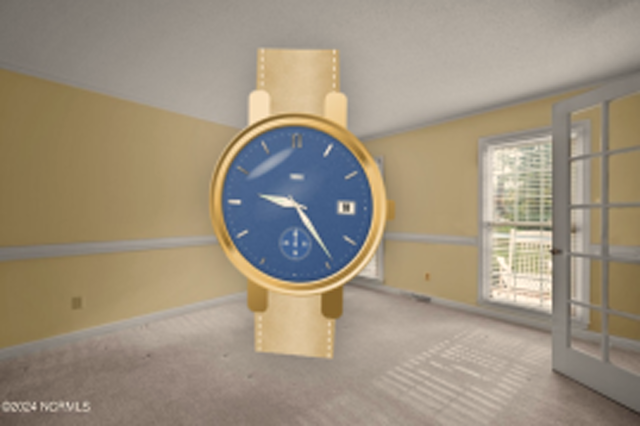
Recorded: 9 h 24 min
